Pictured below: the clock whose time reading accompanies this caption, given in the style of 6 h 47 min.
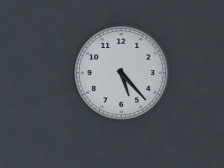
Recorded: 5 h 23 min
